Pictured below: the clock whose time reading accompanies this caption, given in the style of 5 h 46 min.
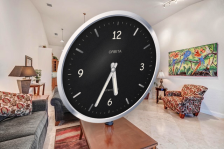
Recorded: 5 h 34 min
